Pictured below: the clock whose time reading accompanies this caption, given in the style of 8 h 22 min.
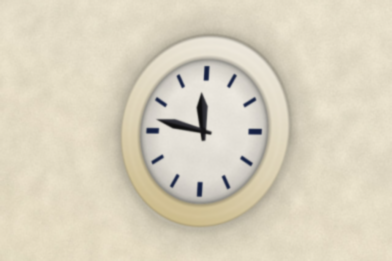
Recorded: 11 h 47 min
